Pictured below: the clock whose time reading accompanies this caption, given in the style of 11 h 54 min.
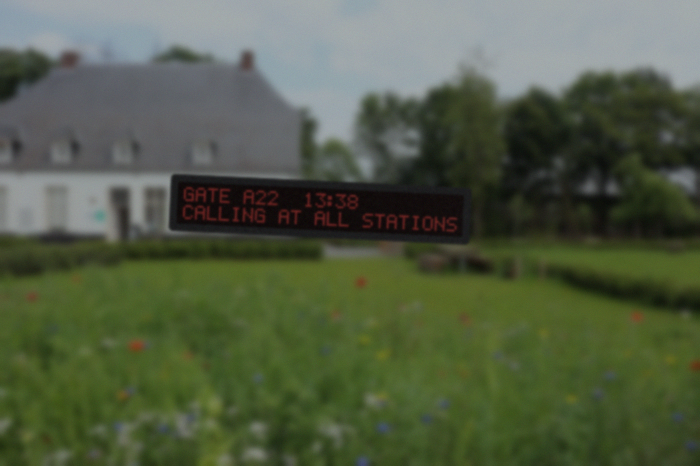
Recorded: 13 h 38 min
